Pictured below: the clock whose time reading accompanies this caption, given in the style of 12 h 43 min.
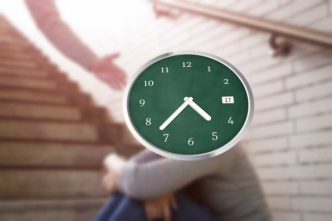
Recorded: 4 h 37 min
